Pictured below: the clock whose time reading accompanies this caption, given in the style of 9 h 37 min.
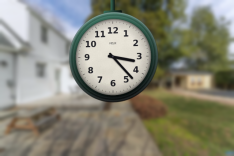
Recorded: 3 h 23 min
